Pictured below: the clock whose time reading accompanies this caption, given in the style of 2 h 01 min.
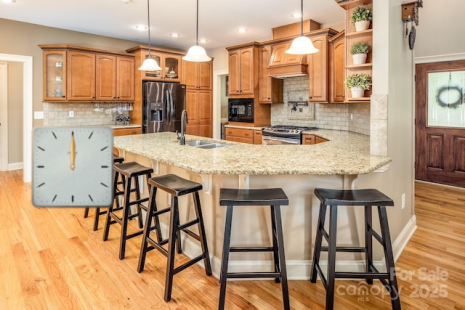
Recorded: 12 h 00 min
